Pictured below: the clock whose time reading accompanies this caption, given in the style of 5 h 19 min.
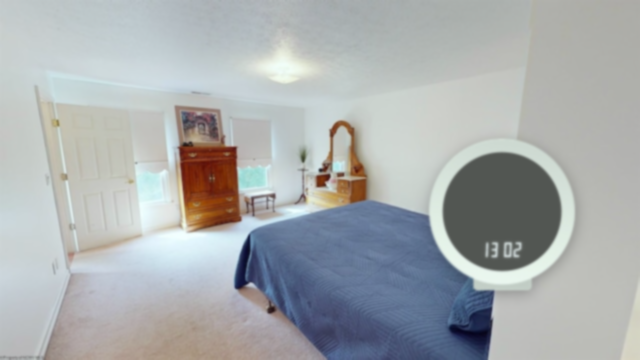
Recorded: 13 h 02 min
